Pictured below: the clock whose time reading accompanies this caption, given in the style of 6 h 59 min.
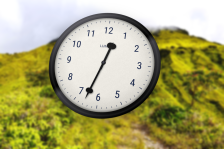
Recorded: 12 h 33 min
